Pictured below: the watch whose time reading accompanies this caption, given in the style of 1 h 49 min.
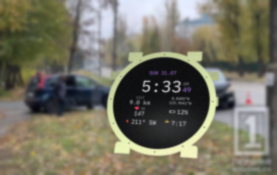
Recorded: 5 h 33 min
